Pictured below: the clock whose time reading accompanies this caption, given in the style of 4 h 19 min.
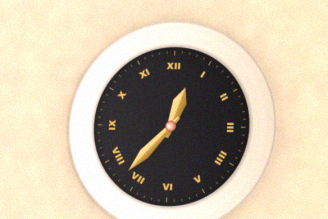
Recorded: 12 h 37 min
